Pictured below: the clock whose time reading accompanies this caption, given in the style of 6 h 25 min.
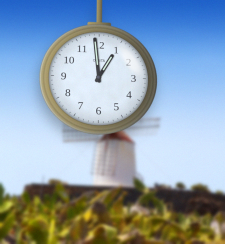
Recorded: 12 h 59 min
